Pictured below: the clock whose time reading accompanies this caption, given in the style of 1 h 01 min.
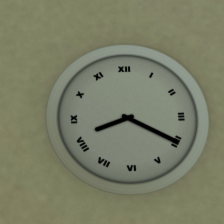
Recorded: 8 h 20 min
